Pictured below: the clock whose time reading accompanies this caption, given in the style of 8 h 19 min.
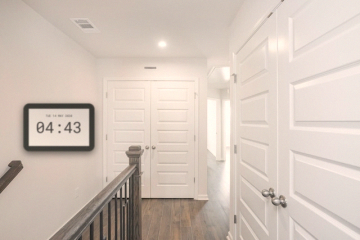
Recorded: 4 h 43 min
